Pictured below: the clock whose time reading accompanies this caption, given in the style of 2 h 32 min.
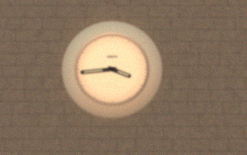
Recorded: 3 h 44 min
